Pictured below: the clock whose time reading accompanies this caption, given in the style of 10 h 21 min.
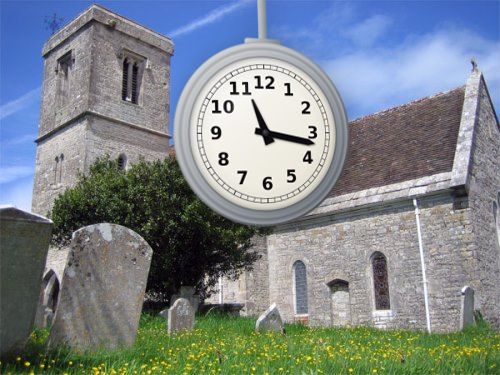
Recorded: 11 h 17 min
